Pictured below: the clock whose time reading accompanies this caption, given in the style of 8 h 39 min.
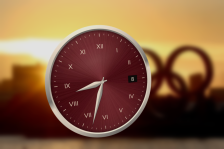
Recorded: 8 h 33 min
